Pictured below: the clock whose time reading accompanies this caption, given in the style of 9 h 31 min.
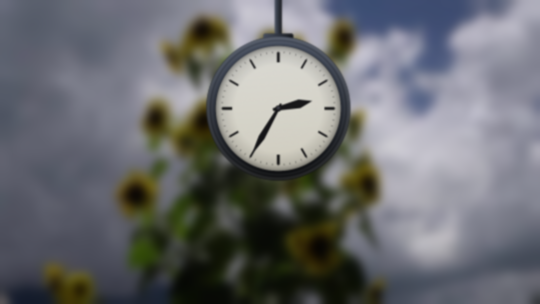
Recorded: 2 h 35 min
